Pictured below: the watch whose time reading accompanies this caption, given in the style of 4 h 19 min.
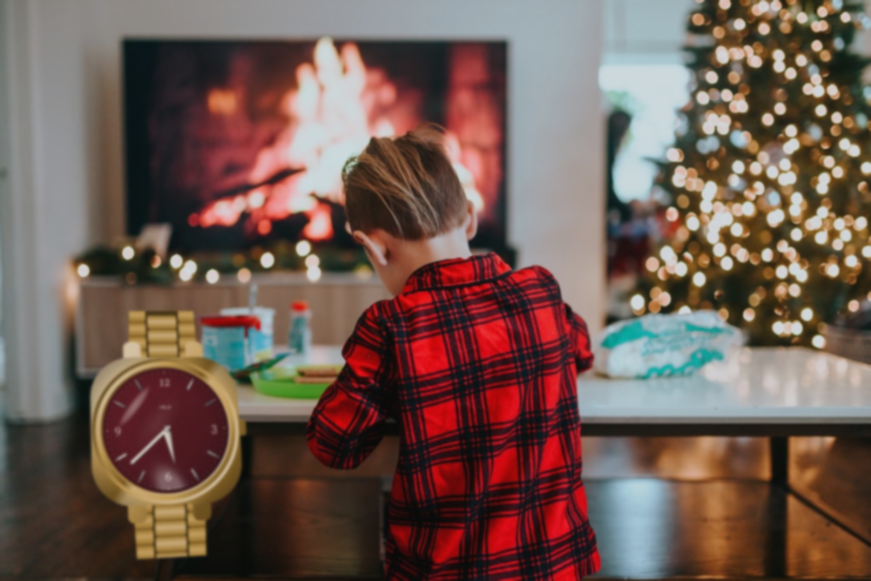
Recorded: 5 h 38 min
